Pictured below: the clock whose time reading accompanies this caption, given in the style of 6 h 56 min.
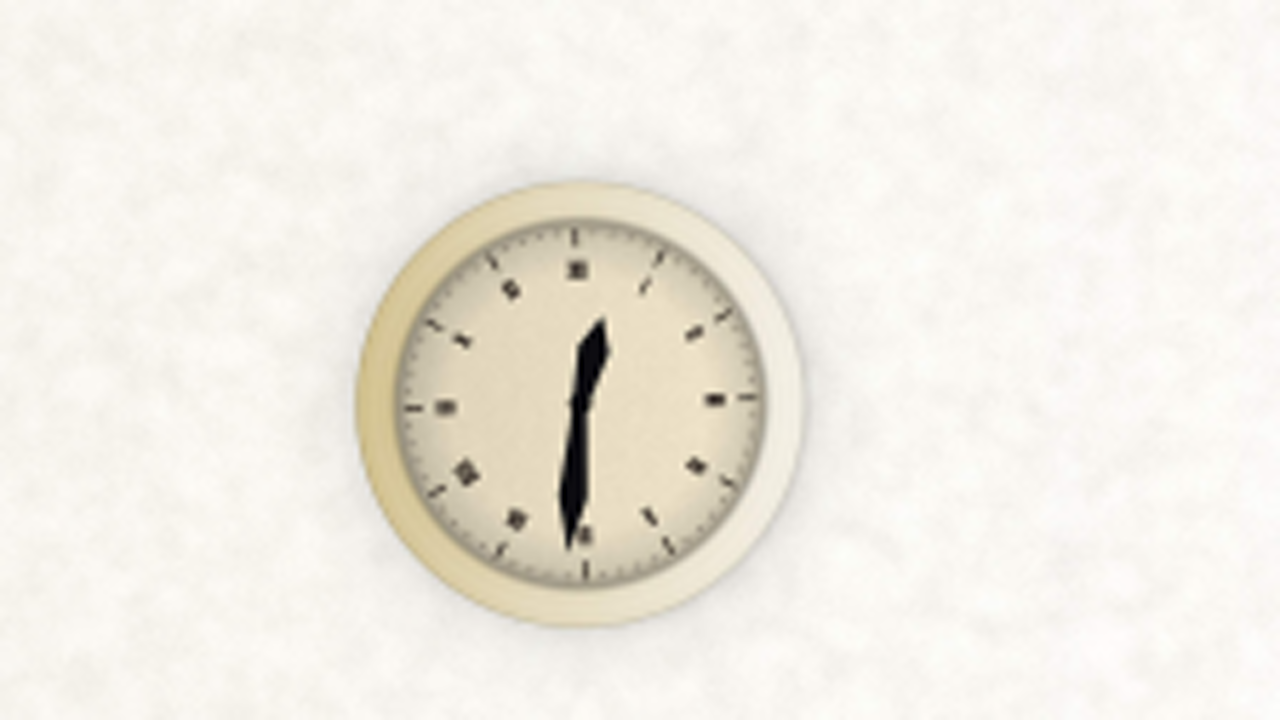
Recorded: 12 h 31 min
